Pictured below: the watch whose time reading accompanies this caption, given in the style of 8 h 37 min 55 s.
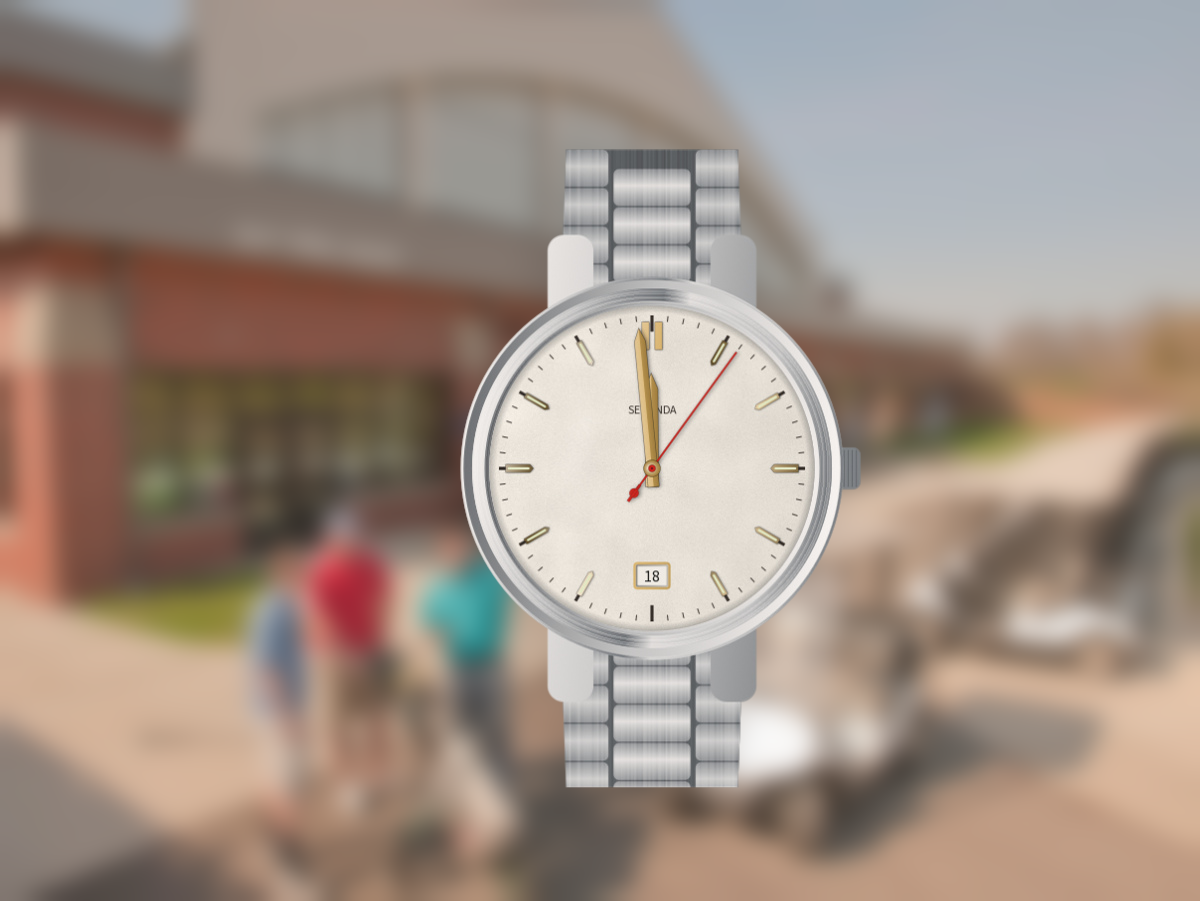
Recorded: 11 h 59 min 06 s
